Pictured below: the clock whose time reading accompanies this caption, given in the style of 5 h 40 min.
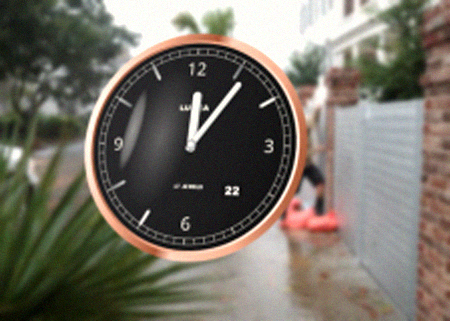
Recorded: 12 h 06 min
